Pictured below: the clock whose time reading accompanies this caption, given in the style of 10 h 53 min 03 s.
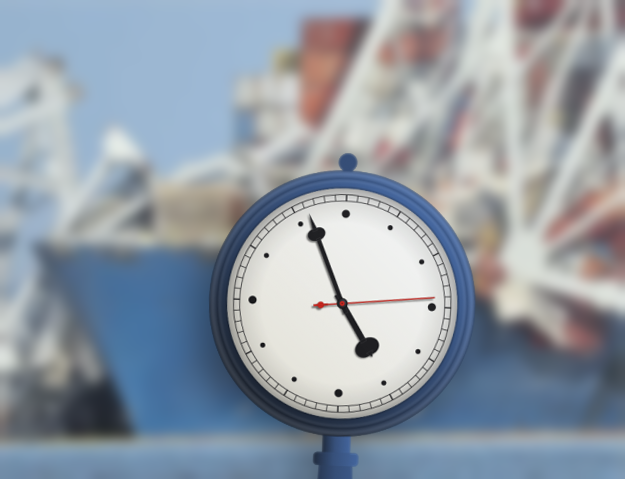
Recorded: 4 h 56 min 14 s
